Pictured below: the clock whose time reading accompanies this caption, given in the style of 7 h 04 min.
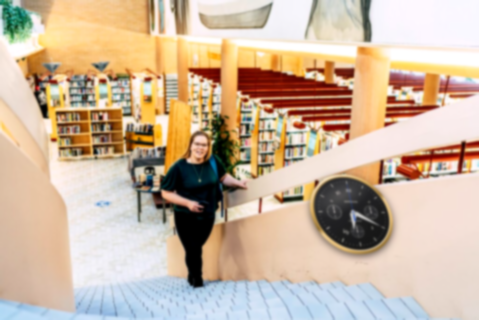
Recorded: 6 h 20 min
